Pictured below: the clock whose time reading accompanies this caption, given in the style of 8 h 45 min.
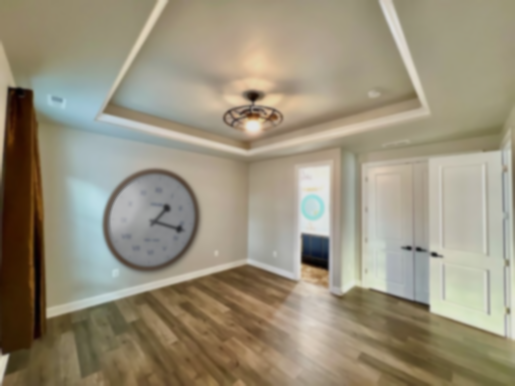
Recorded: 1 h 17 min
